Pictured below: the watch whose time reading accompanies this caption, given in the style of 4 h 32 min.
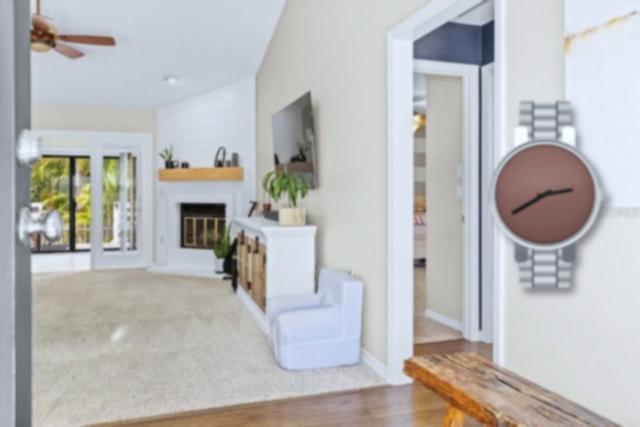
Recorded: 2 h 40 min
